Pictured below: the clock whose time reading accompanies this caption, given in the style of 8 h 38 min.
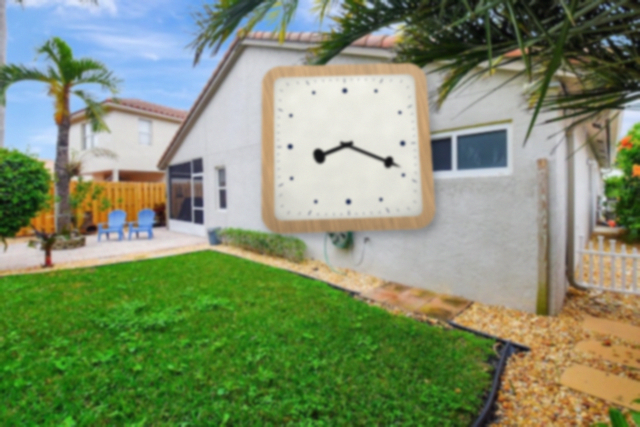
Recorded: 8 h 19 min
